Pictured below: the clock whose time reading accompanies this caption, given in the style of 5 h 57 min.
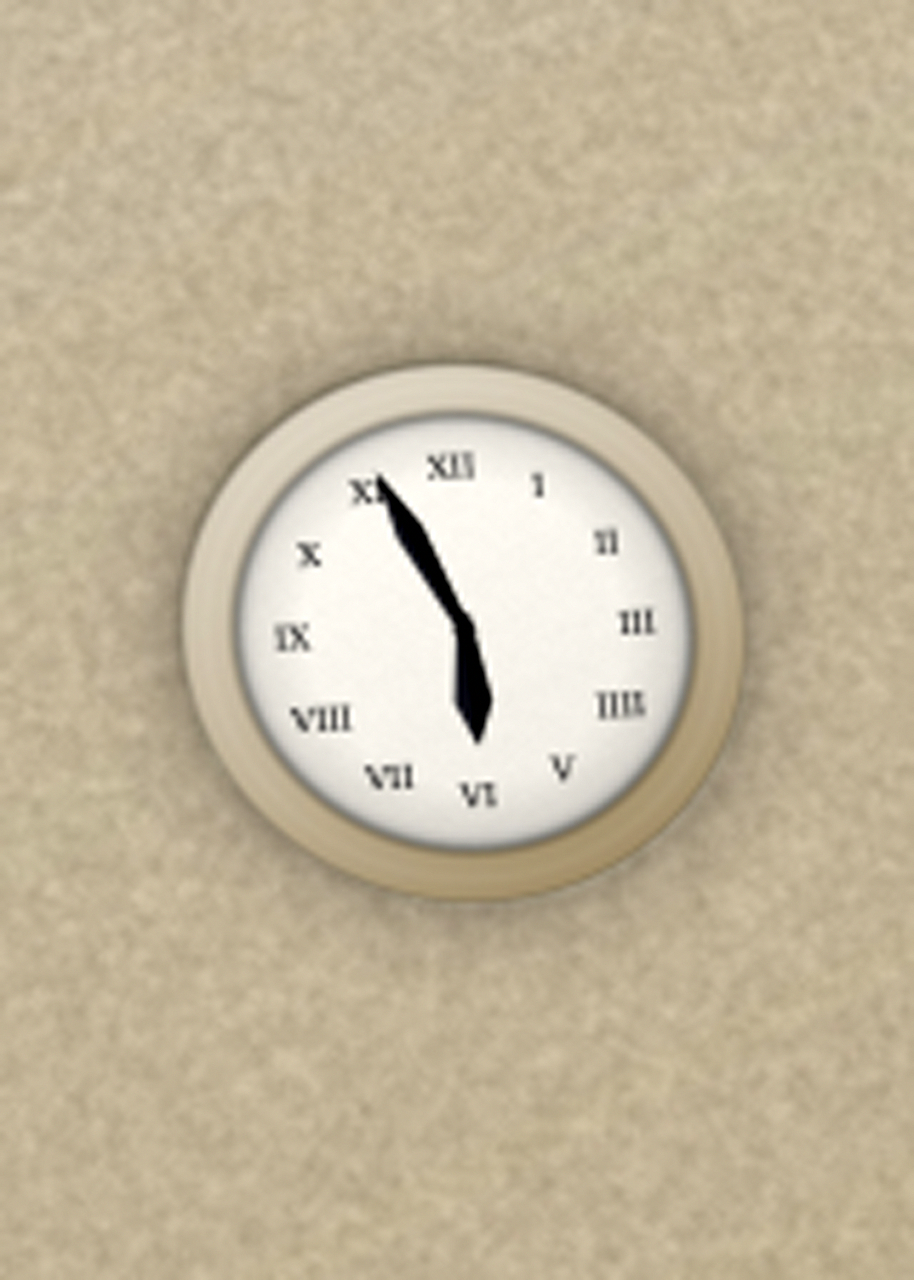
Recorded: 5 h 56 min
